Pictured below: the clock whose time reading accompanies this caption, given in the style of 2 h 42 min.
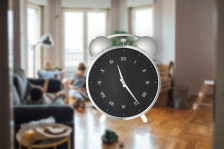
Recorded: 11 h 24 min
